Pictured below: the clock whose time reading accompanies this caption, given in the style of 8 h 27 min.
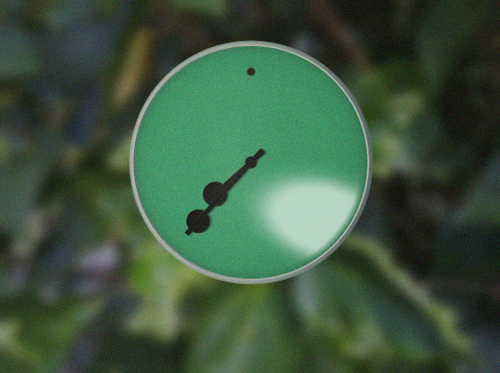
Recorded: 7 h 37 min
